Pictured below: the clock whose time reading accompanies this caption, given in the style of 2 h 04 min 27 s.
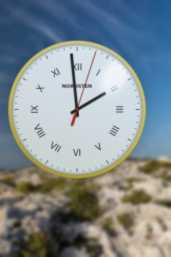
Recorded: 1 h 59 min 03 s
